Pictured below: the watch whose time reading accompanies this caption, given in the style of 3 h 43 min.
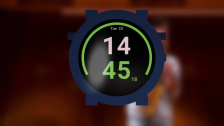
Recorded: 14 h 45 min
